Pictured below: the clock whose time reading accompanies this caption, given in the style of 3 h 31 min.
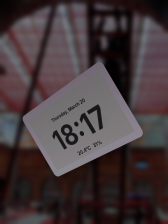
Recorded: 18 h 17 min
